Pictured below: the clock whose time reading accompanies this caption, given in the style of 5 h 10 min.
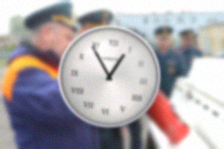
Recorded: 12 h 54 min
